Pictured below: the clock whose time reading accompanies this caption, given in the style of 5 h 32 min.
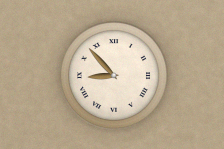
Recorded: 8 h 53 min
